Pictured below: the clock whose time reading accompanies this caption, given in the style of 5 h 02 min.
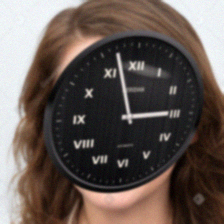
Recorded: 2 h 57 min
